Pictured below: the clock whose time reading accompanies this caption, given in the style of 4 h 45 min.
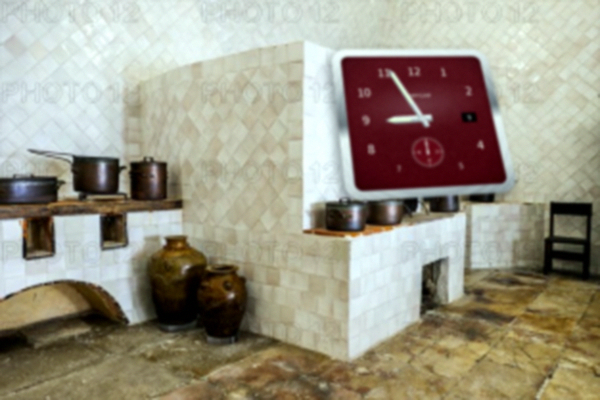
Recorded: 8 h 56 min
